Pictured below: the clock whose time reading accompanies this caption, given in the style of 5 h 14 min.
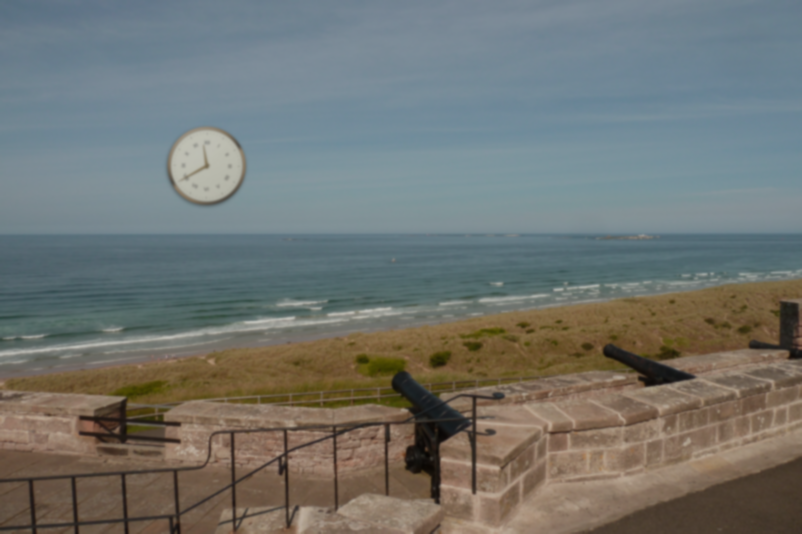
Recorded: 11 h 40 min
